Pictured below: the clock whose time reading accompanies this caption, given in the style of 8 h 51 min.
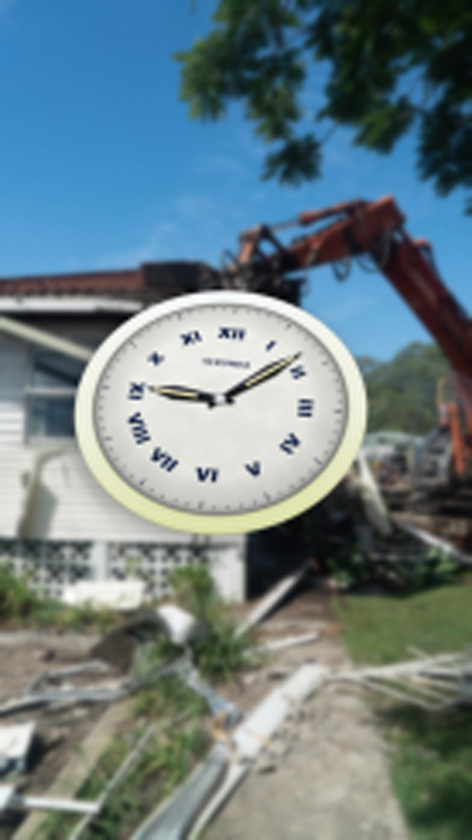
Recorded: 9 h 08 min
